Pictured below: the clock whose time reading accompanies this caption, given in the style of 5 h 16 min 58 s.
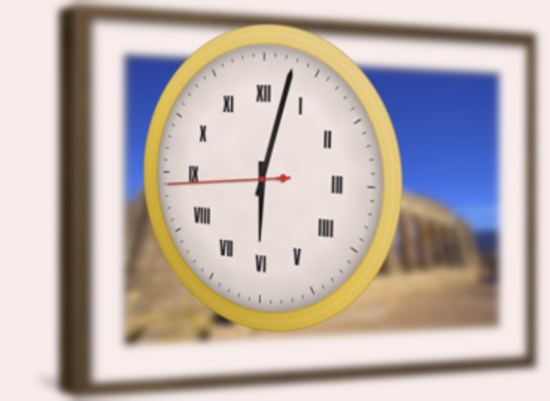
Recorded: 6 h 02 min 44 s
